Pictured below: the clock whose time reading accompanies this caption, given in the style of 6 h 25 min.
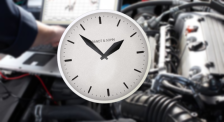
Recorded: 1 h 53 min
